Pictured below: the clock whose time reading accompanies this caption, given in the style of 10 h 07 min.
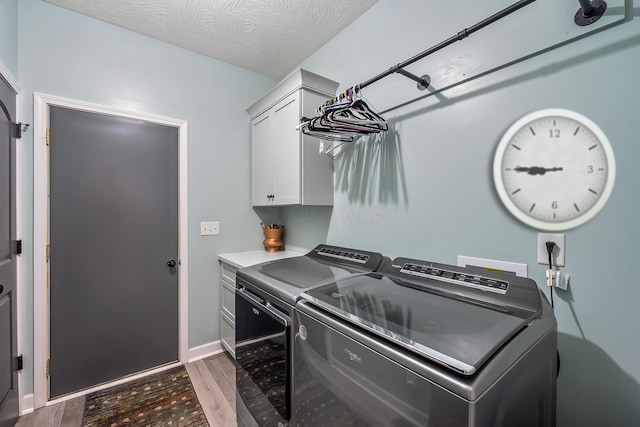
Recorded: 8 h 45 min
